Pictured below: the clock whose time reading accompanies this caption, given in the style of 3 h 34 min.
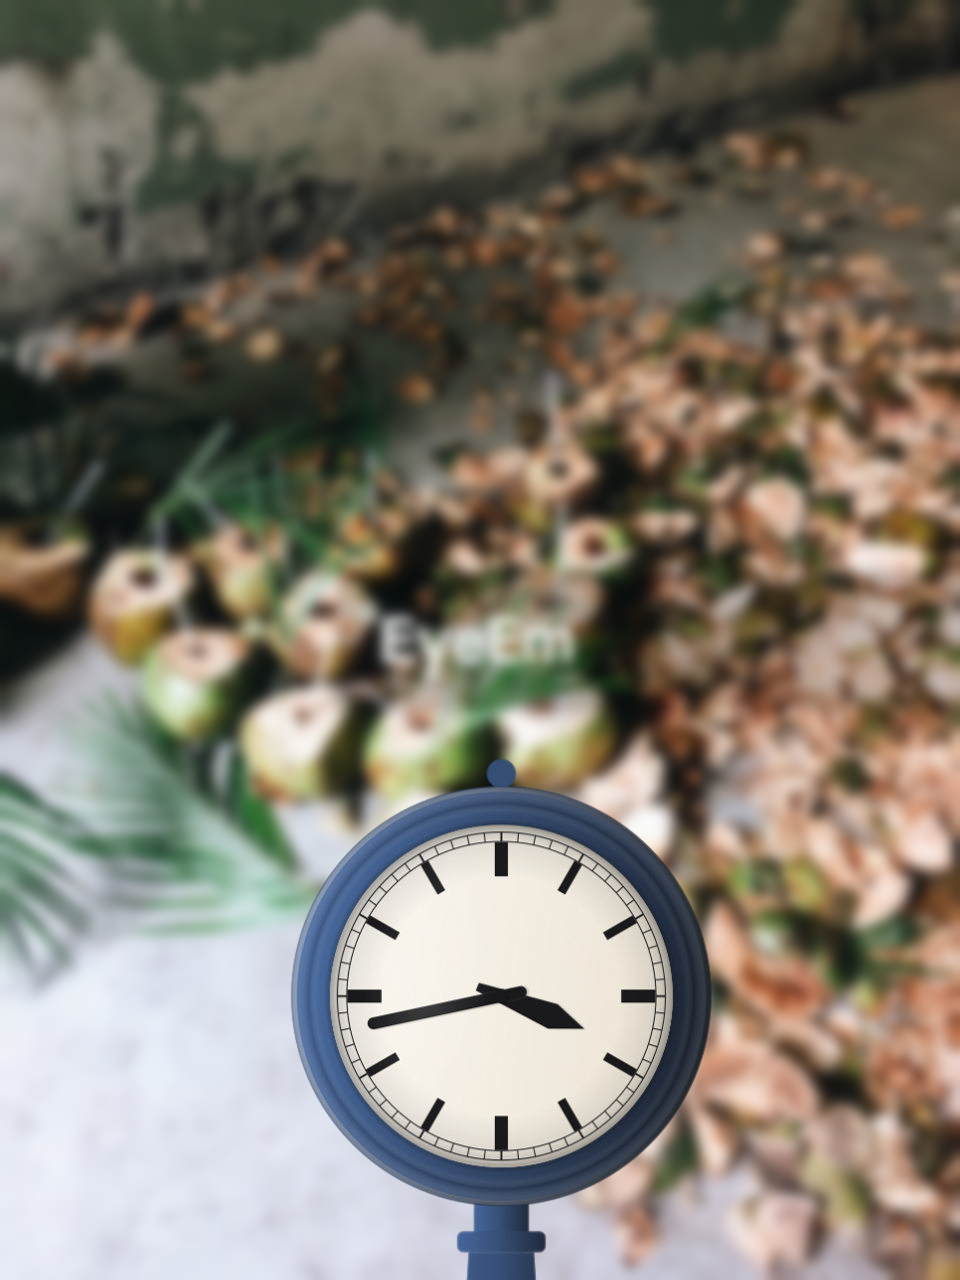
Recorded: 3 h 43 min
